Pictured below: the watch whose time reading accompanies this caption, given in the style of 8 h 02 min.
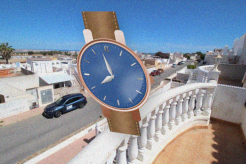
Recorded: 7 h 58 min
